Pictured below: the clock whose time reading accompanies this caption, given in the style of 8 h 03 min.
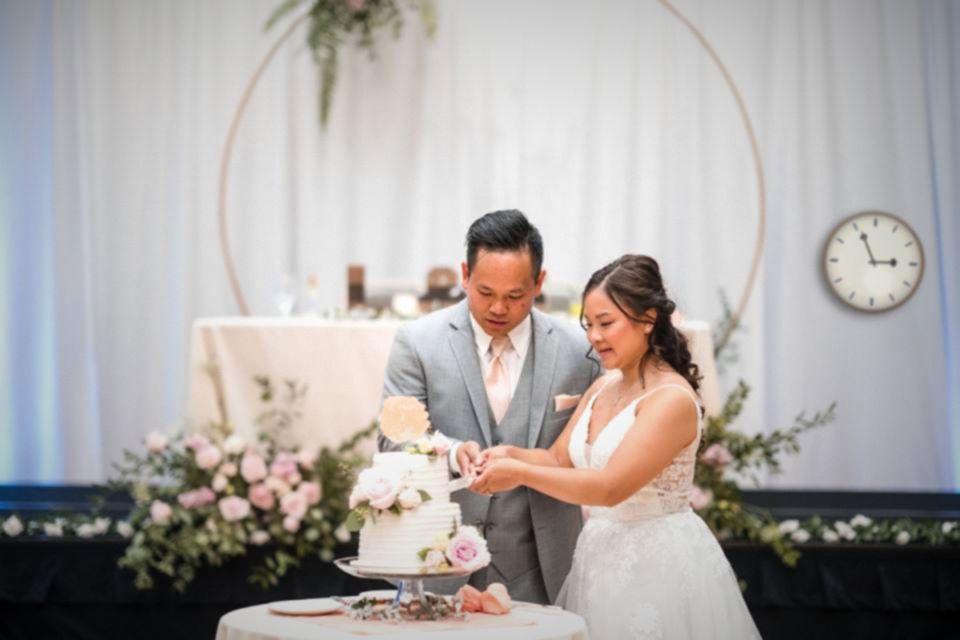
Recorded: 2 h 56 min
